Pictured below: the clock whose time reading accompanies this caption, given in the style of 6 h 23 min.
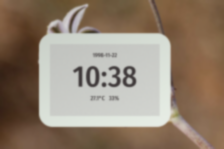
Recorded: 10 h 38 min
